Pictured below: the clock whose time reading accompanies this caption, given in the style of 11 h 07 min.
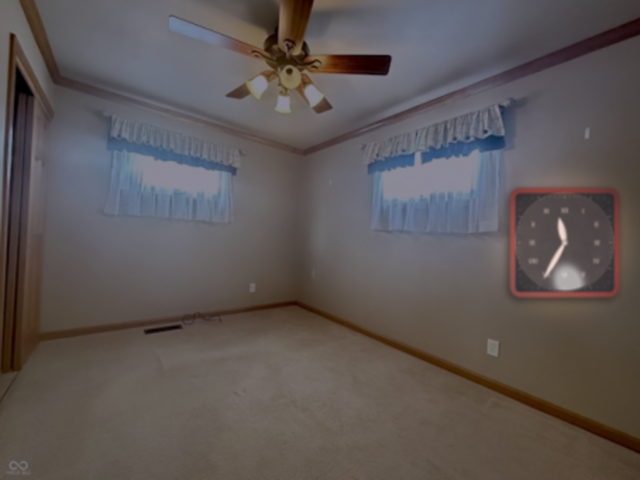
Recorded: 11 h 35 min
